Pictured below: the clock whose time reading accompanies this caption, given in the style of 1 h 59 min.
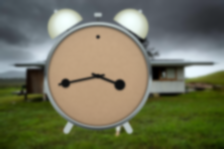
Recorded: 3 h 43 min
